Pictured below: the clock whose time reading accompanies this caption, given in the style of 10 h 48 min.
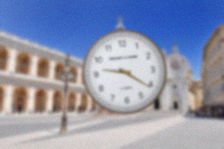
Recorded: 9 h 21 min
